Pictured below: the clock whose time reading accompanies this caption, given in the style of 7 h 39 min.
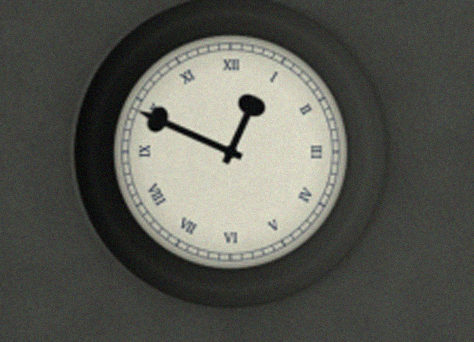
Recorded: 12 h 49 min
